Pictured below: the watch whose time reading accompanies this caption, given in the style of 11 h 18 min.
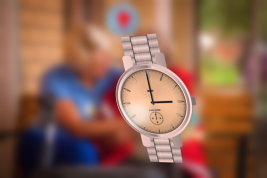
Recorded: 3 h 00 min
